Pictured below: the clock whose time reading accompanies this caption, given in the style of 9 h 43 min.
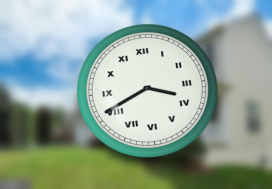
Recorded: 3 h 41 min
